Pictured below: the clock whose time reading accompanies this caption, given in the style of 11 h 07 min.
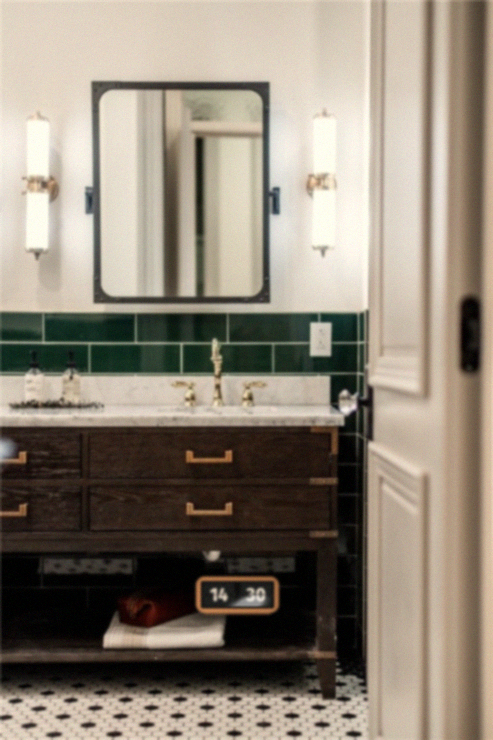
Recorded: 14 h 30 min
